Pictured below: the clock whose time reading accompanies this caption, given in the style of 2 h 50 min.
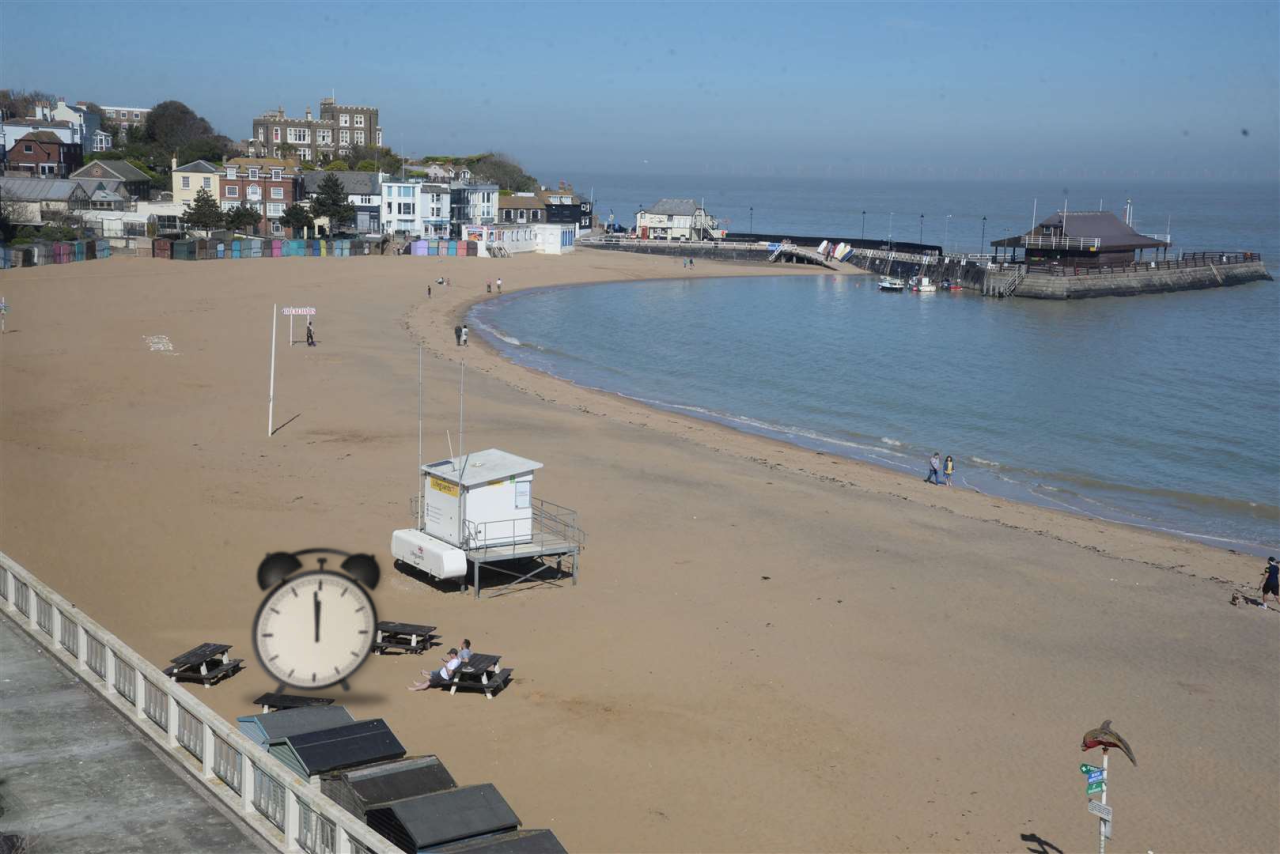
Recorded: 11 h 59 min
